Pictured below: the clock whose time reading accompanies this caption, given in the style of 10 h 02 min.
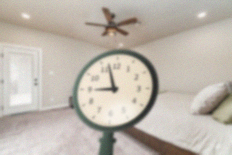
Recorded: 8 h 57 min
